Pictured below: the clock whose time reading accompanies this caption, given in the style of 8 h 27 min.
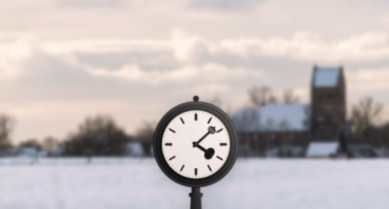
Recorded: 4 h 08 min
